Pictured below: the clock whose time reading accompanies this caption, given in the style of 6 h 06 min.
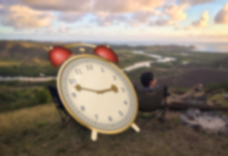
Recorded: 2 h 48 min
